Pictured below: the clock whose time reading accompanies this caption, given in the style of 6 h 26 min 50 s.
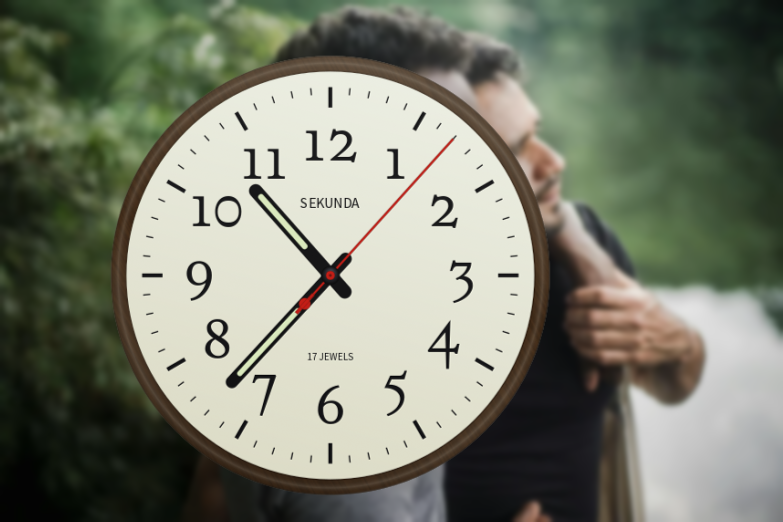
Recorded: 10 h 37 min 07 s
